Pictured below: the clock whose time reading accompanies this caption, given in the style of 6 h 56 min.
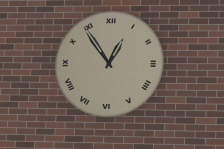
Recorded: 12 h 54 min
